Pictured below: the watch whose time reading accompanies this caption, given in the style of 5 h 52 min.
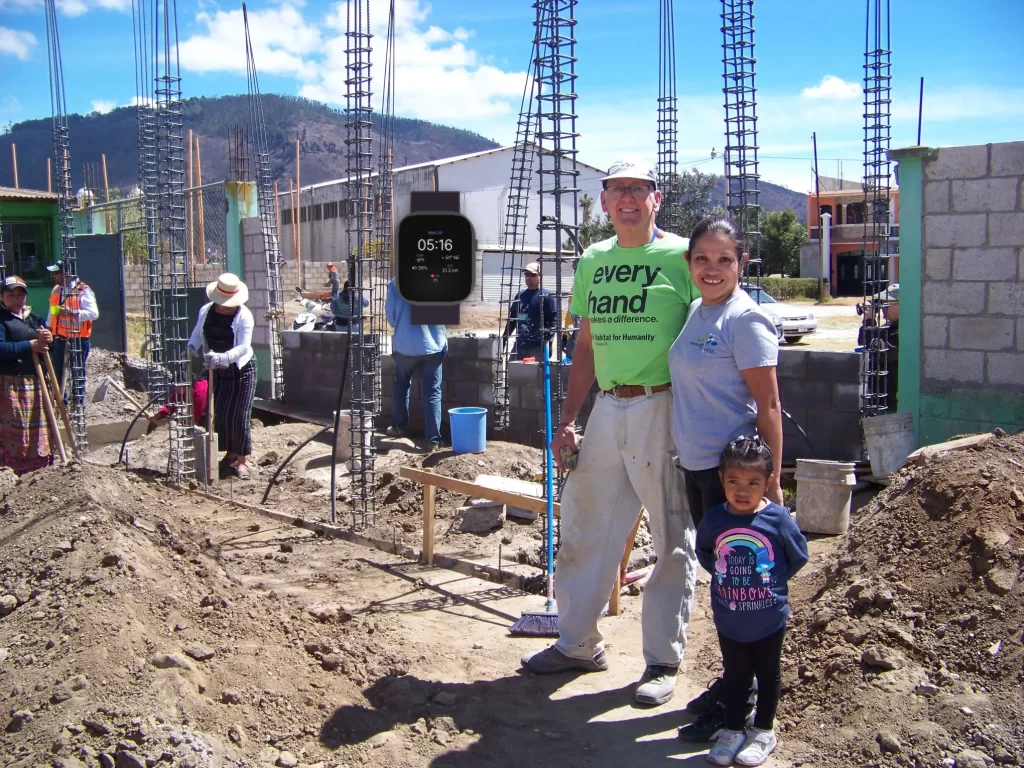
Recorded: 5 h 16 min
